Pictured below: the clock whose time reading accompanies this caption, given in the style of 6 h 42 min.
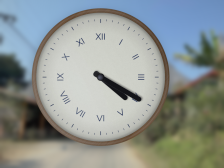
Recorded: 4 h 20 min
